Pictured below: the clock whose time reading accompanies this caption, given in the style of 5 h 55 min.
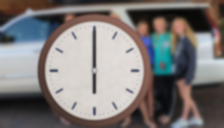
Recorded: 6 h 00 min
